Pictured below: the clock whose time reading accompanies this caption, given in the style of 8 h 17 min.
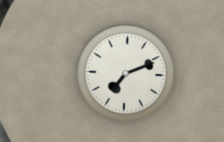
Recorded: 7 h 11 min
